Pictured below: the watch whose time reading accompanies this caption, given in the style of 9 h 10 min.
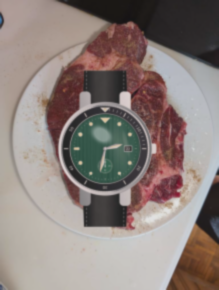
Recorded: 2 h 32 min
